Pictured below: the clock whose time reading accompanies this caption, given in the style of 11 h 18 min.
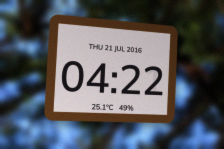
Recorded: 4 h 22 min
